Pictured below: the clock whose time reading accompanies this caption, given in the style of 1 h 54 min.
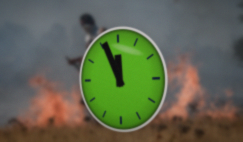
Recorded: 11 h 56 min
